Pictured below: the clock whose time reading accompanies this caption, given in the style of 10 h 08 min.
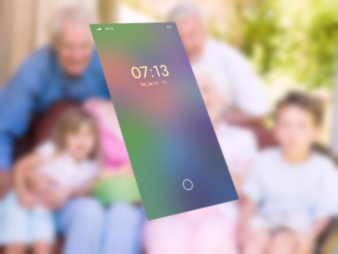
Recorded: 7 h 13 min
